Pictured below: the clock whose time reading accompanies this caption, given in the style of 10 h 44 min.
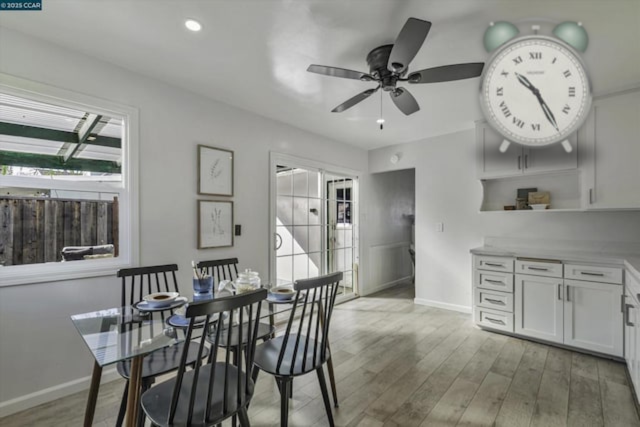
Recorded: 10 h 25 min
